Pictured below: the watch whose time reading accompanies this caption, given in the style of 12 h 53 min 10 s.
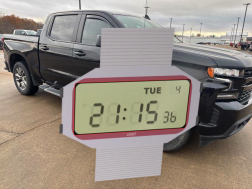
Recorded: 21 h 15 min 36 s
